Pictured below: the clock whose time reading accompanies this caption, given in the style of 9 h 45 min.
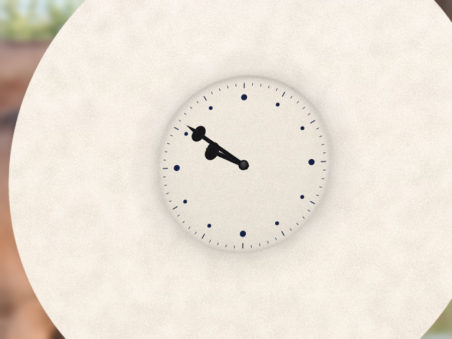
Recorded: 9 h 51 min
